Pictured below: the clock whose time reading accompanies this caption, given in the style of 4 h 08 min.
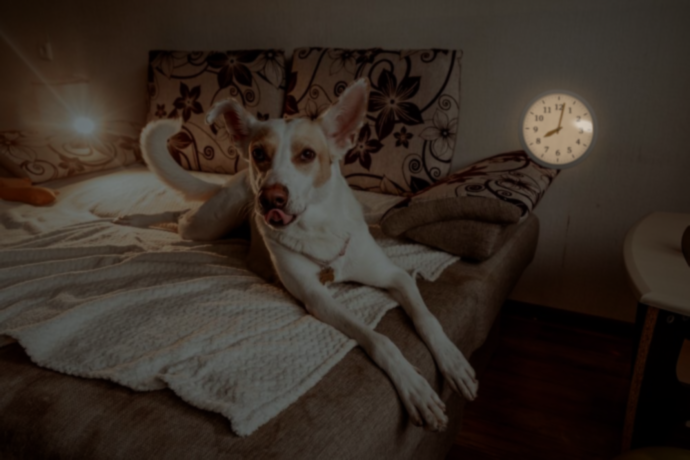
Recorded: 8 h 02 min
